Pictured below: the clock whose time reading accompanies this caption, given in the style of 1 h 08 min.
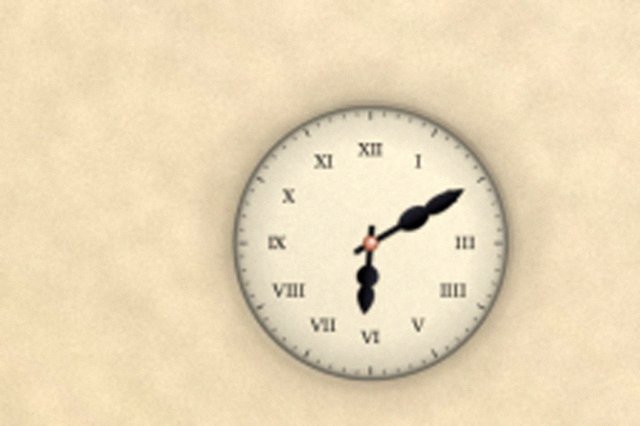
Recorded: 6 h 10 min
